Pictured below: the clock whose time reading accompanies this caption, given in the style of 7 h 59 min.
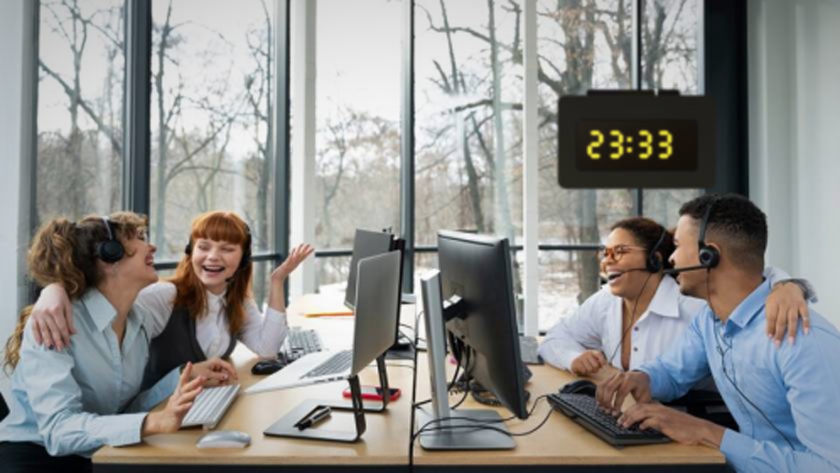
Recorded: 23 h 33 min
